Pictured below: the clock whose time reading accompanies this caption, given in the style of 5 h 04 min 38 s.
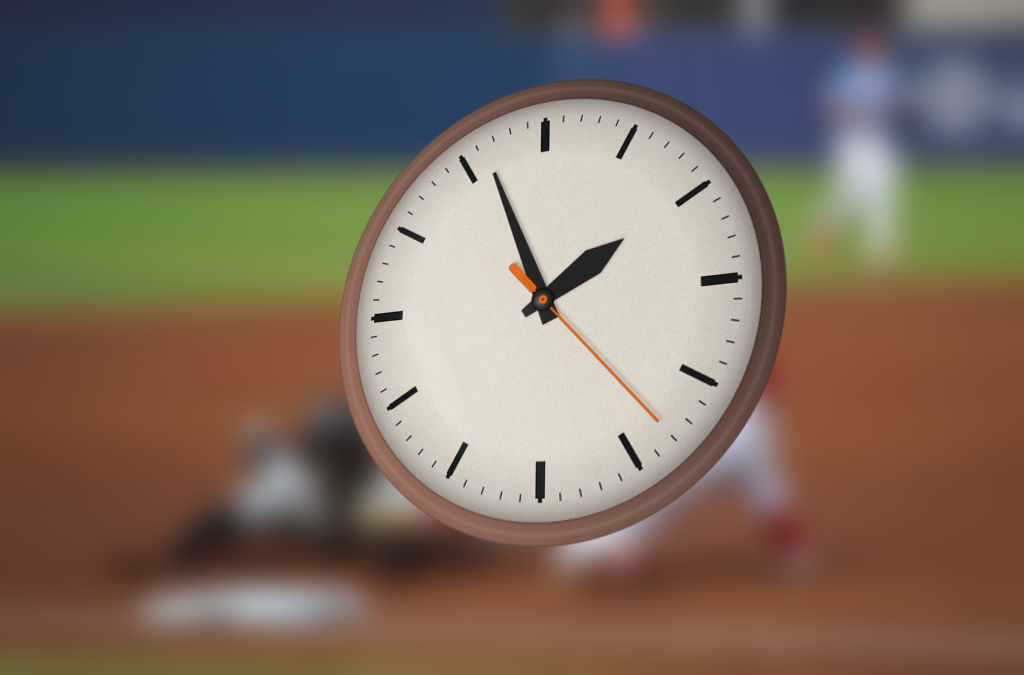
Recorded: 1 h 56 min 23 s
